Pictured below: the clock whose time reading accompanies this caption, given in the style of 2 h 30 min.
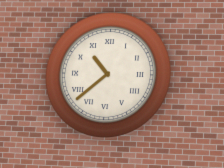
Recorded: 10 h 38 min
